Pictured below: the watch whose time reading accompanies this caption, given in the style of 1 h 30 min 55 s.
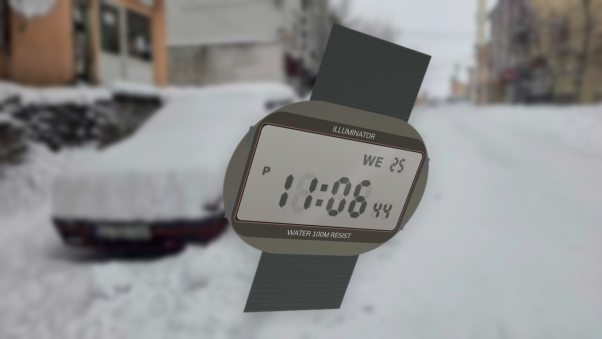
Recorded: 11 h 06 min 44 s
